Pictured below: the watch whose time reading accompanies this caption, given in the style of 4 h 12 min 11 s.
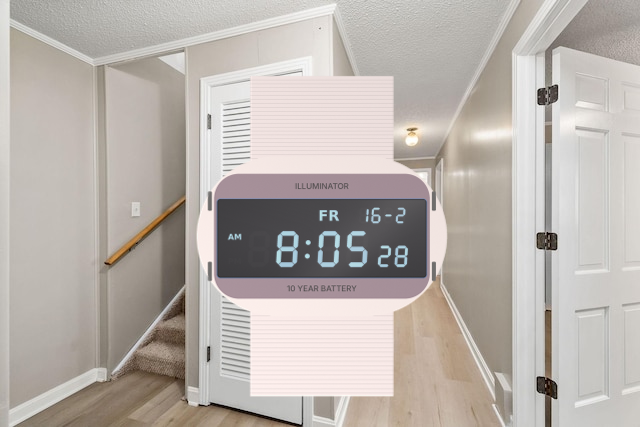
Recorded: 8 h 05 min 28 s
